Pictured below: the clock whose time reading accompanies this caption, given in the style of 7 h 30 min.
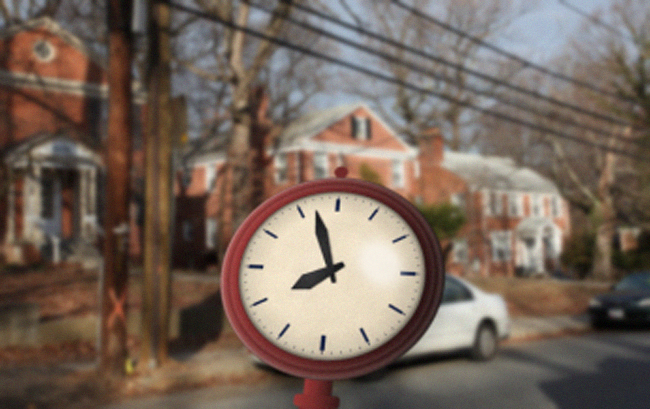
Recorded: 7 h 57 min
